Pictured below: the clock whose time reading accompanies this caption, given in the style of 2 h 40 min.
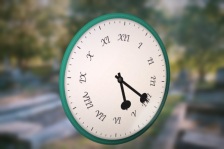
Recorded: 5 h 20 min
